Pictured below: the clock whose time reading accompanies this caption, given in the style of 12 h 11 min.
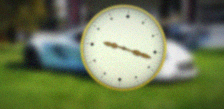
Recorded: 9 h 17 min
